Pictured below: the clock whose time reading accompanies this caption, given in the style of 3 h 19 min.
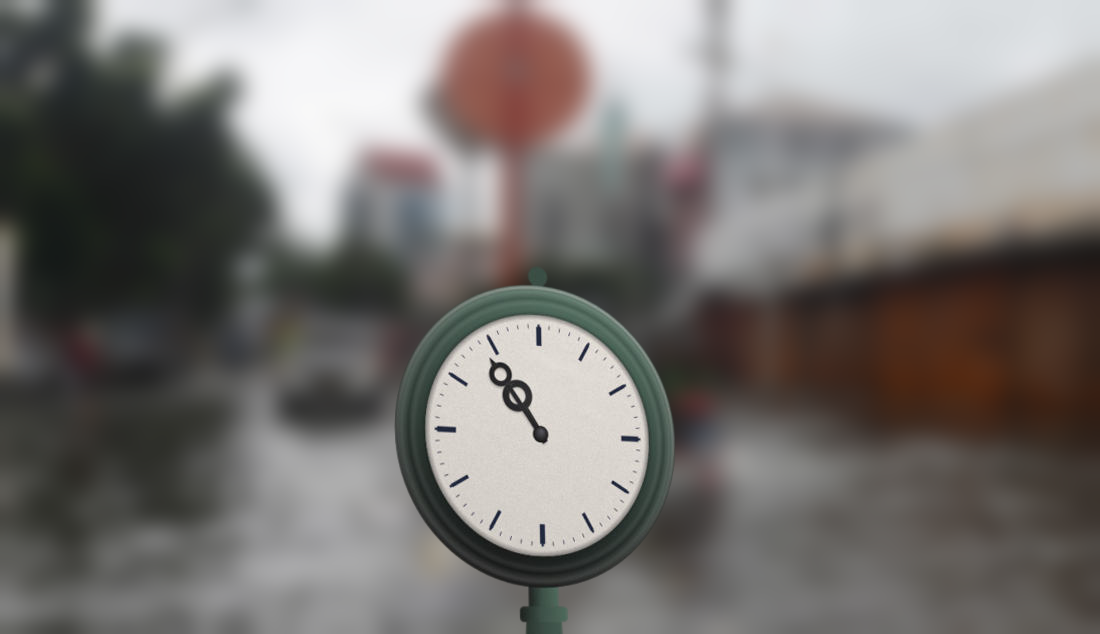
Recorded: 10 h 54 min
